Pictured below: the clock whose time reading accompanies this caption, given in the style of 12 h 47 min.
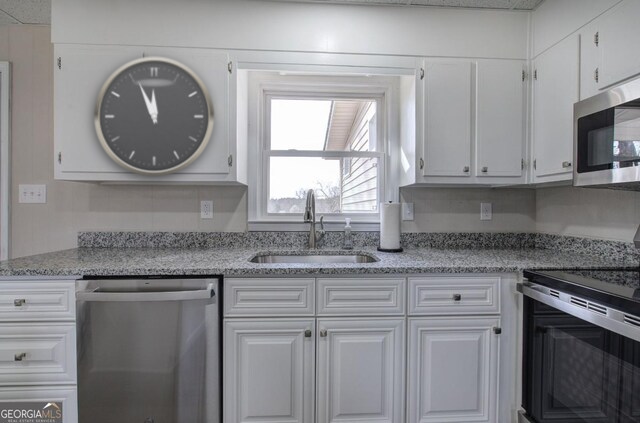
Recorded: 11 h 56 min
